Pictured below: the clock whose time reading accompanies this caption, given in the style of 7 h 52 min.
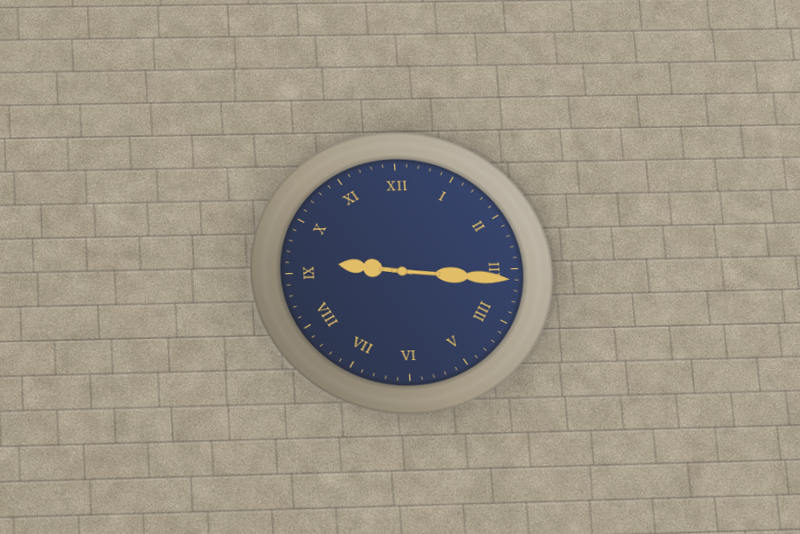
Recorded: 9 h 16 min
